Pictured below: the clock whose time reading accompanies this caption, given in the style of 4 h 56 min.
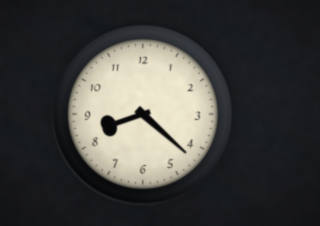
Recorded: 8 h 22 min
